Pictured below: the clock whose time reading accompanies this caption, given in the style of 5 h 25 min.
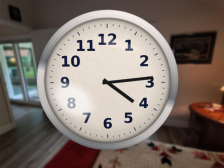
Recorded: 4 h 14 min
